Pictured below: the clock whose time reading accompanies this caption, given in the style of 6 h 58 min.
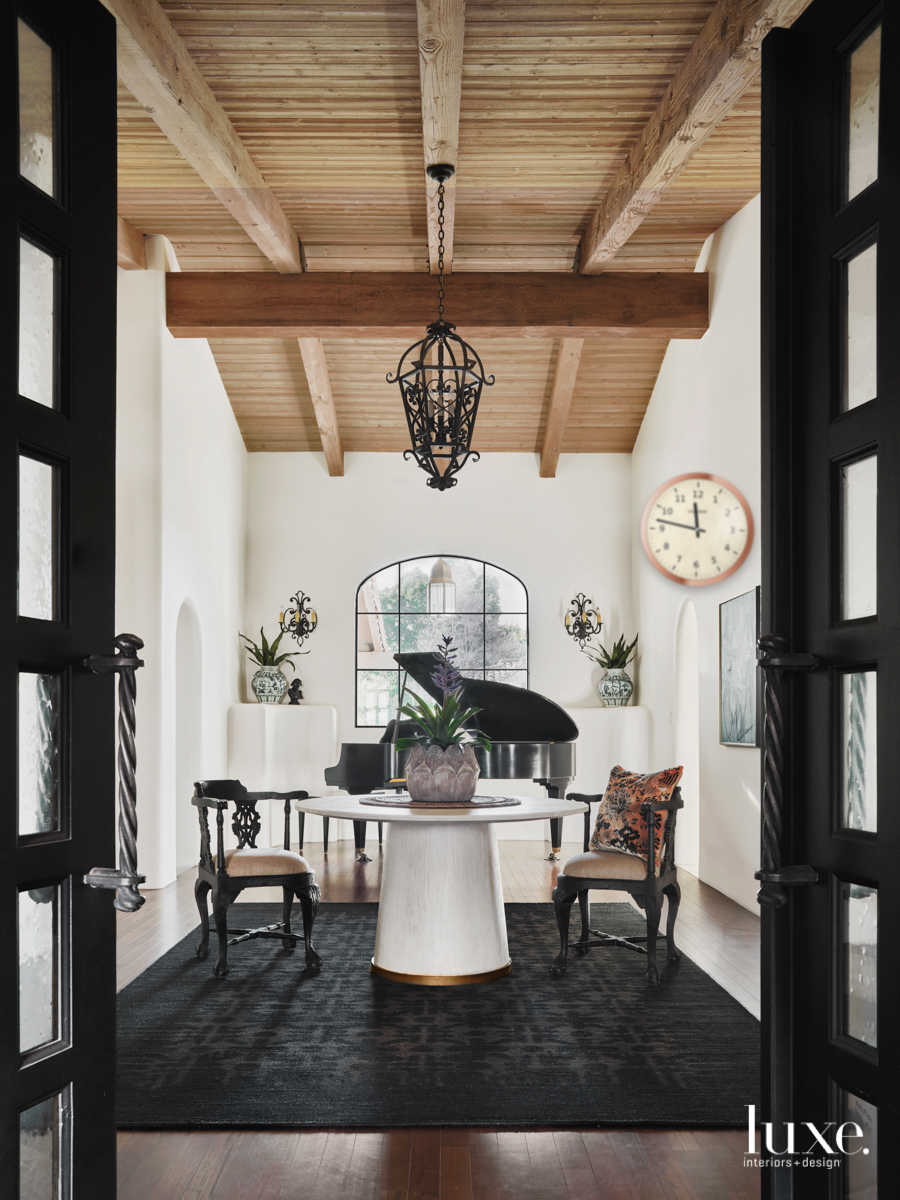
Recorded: 11 h 47 min
